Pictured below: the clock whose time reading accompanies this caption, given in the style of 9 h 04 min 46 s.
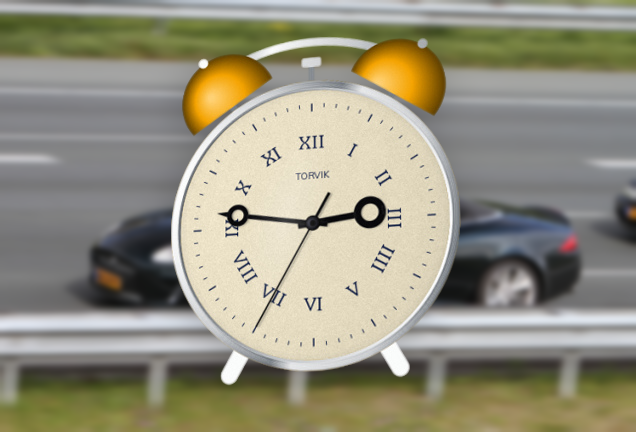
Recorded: 2 h 46 min 35 s
